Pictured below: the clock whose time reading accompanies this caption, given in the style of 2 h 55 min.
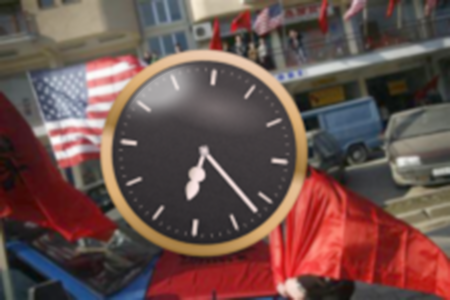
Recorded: 6 h 22 min
